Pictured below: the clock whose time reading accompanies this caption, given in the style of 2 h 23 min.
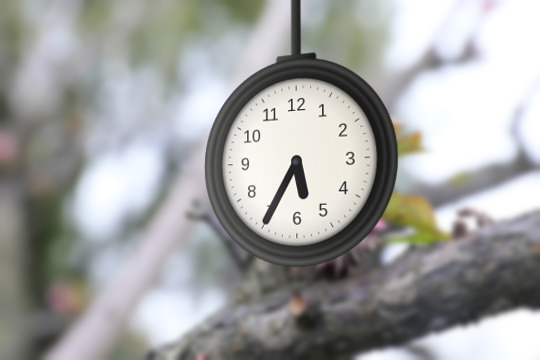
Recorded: 5 h 35 min
